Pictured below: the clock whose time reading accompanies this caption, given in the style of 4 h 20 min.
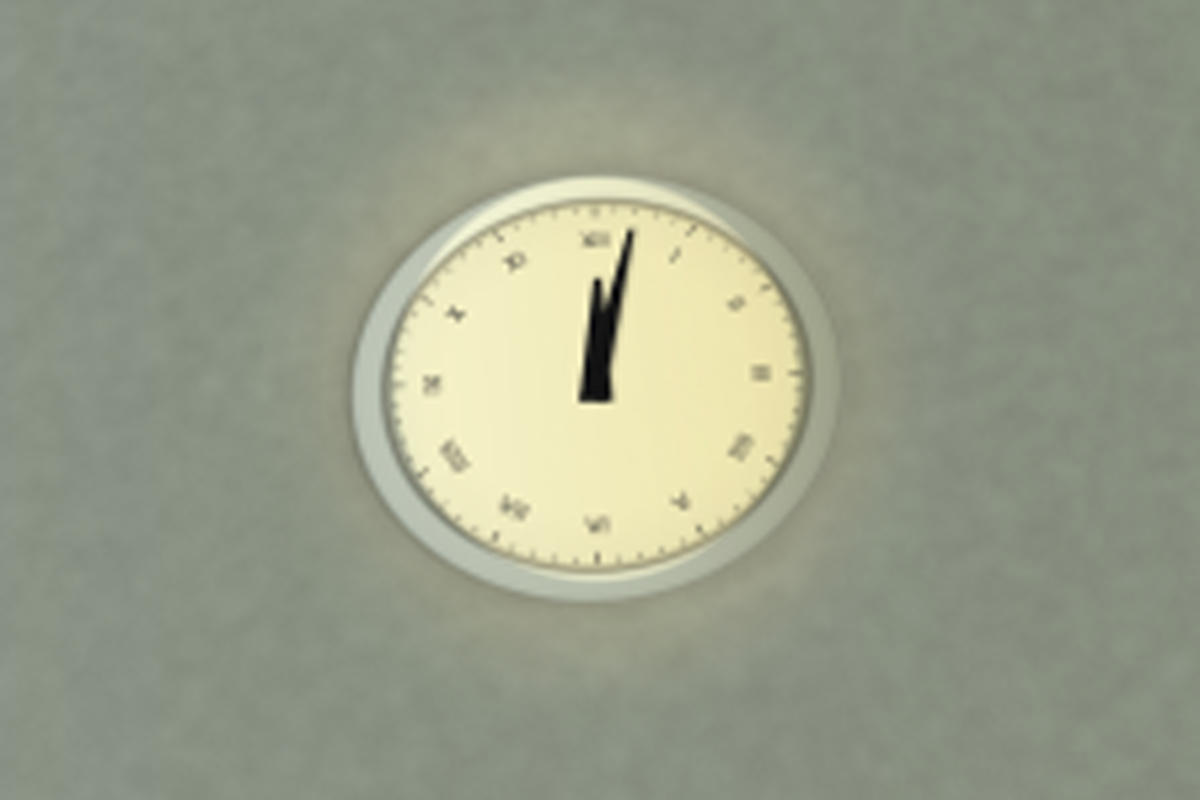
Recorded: 12 h 02 min
